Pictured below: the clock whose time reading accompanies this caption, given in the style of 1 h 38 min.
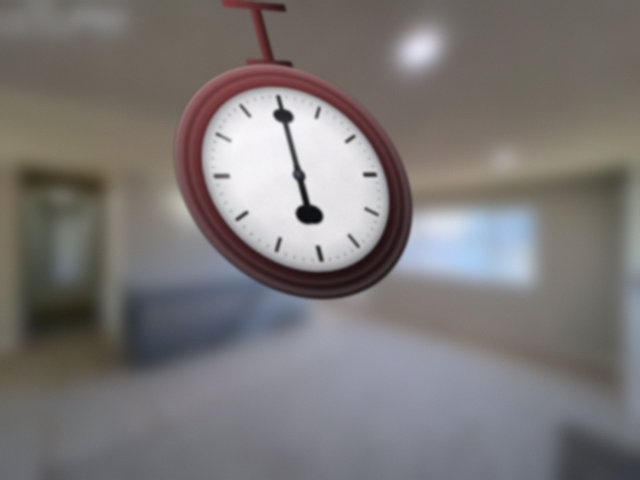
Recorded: 6 h 00 min
